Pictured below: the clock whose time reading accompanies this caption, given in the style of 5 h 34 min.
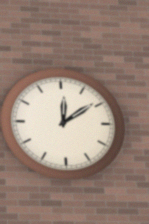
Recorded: 12 h 09 min
